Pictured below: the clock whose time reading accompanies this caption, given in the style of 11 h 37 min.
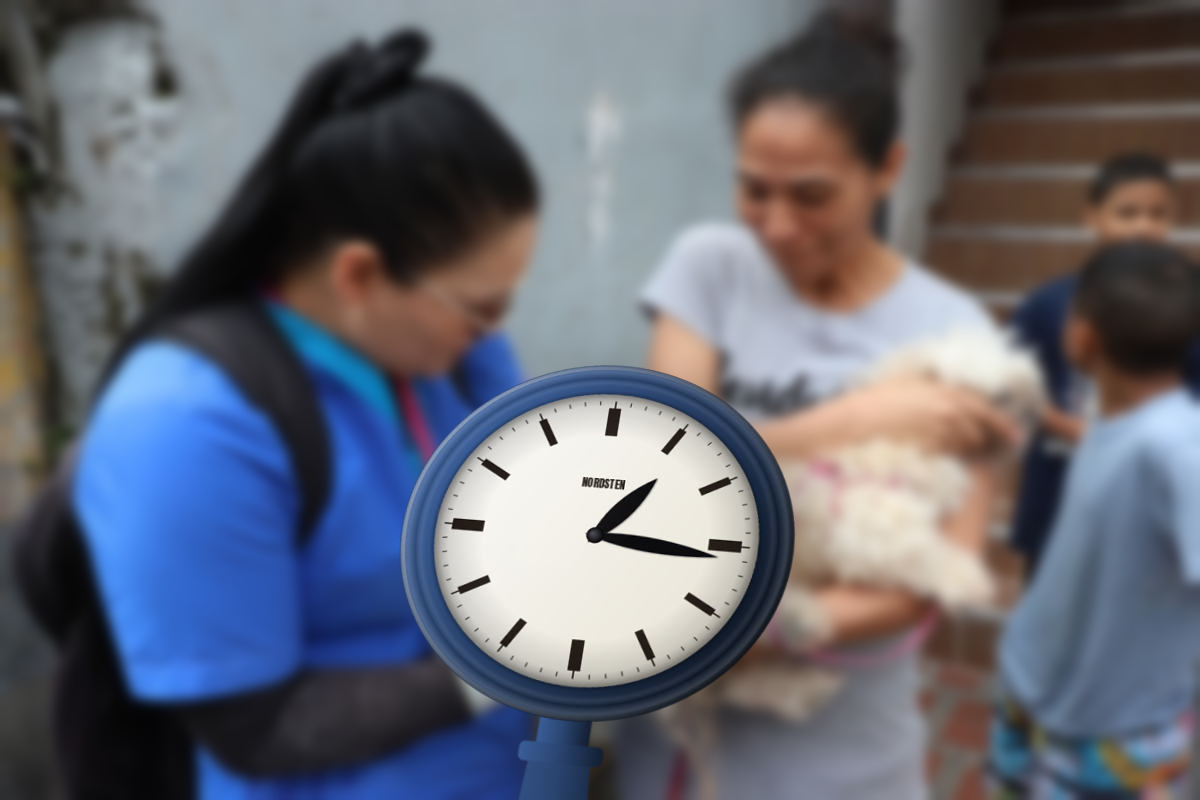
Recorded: 1 h 16 min
